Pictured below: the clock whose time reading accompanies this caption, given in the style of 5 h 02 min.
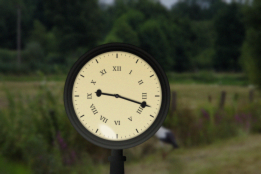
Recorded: 9 h 18 min
